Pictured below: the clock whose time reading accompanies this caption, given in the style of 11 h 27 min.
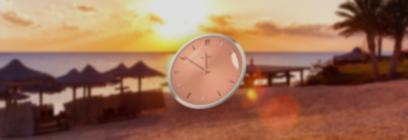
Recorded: 11 h 51 min
